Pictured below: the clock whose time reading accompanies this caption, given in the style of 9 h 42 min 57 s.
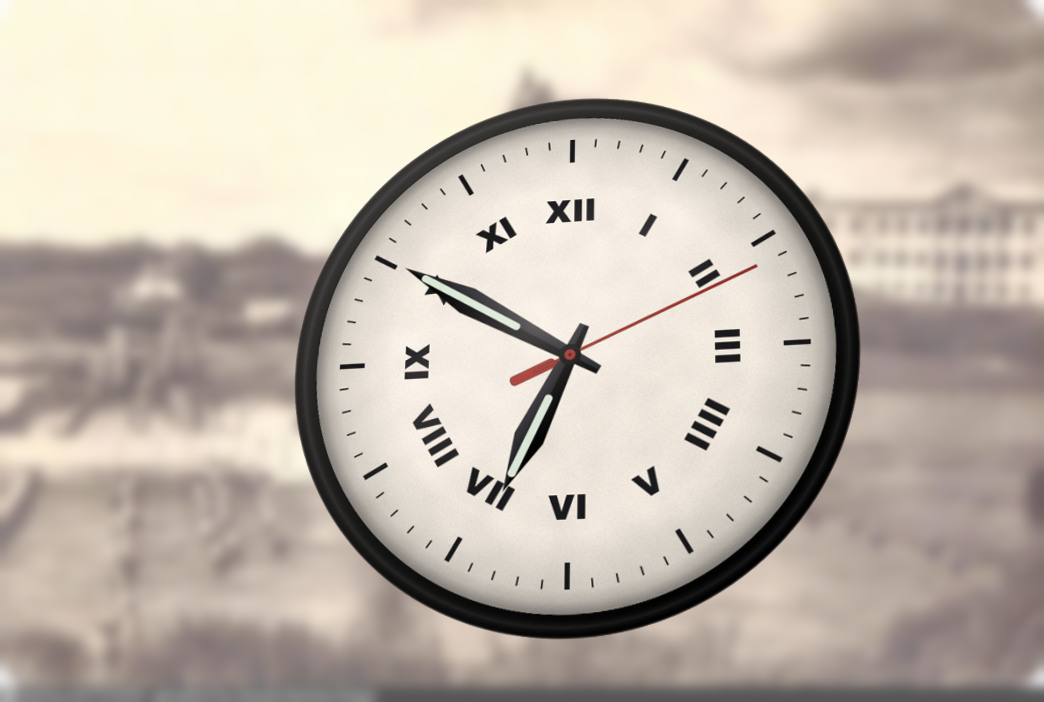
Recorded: 6 h 50 min 11 s
